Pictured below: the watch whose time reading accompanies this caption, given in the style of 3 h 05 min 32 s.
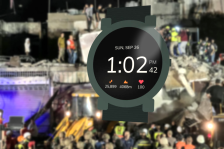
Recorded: 1 h 02 min 42 s
